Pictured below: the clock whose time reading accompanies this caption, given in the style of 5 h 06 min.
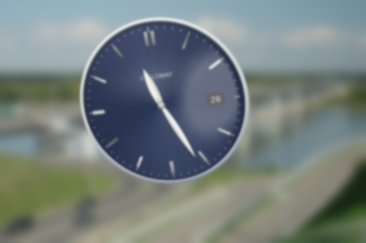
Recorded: 11 h 26 min
